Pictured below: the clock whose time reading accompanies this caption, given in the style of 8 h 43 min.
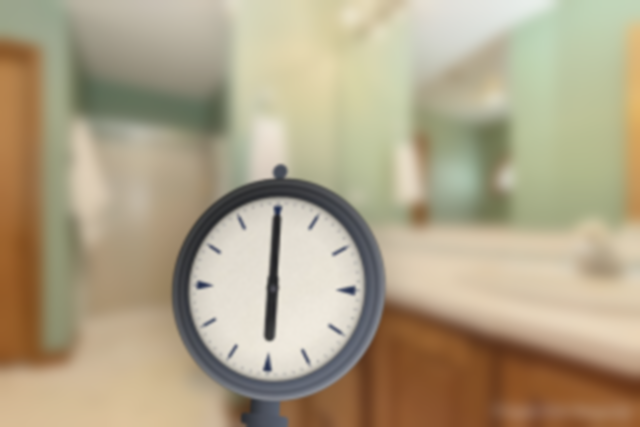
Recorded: 6 h 00 min
